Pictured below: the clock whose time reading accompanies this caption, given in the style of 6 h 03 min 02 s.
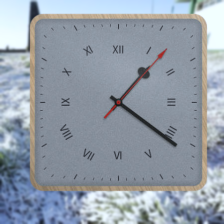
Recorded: 1 h 21 min 07 s
